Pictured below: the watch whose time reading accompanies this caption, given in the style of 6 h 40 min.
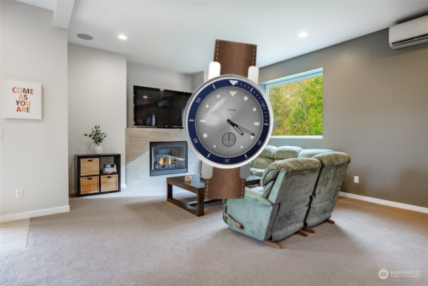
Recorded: 4 h 19 min
